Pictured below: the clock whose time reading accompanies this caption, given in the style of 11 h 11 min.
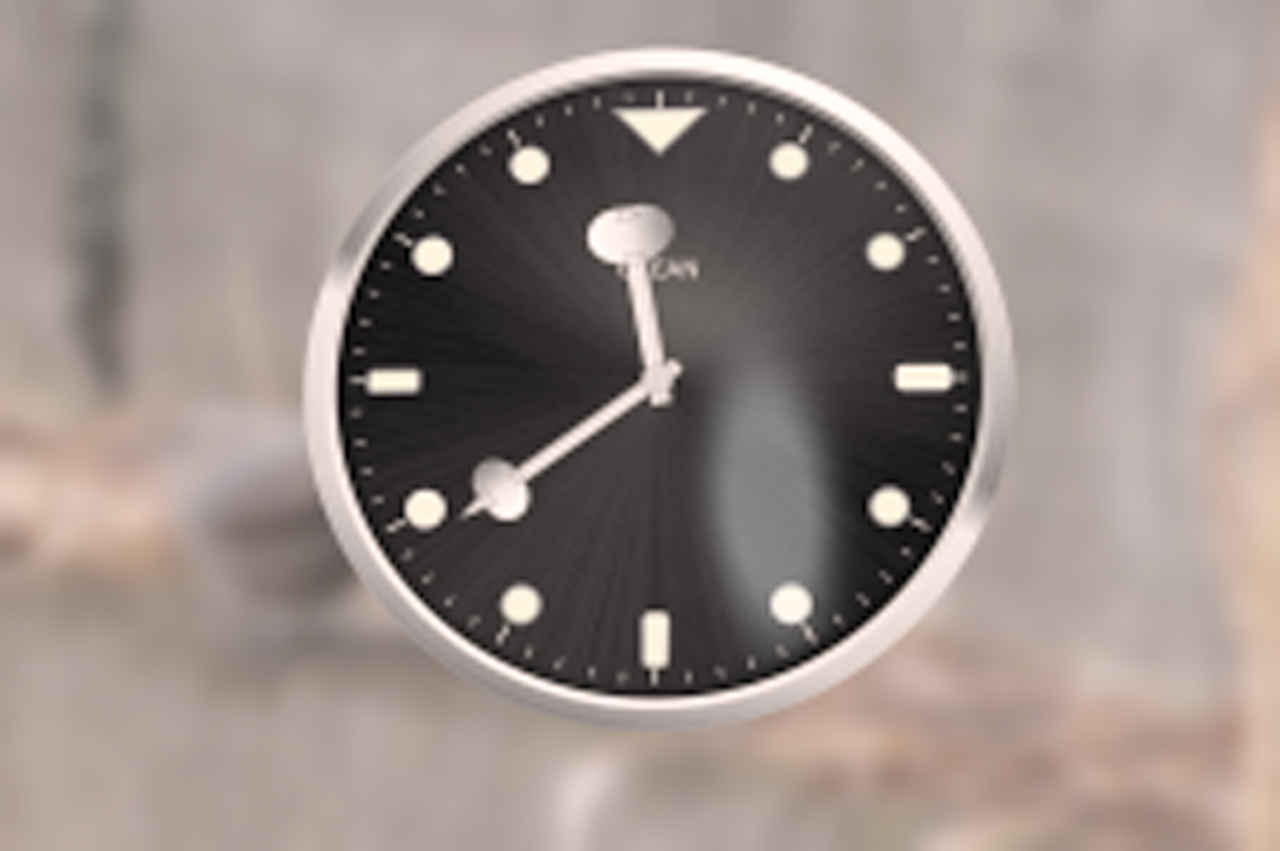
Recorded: 11 h 39 min
